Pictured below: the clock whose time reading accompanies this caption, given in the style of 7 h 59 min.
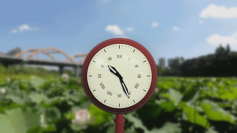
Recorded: 10 h 26 min
